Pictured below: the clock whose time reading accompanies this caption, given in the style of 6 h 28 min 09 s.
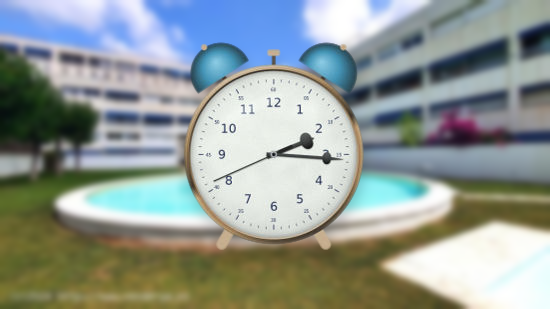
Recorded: 2 h 15 min 41 s
